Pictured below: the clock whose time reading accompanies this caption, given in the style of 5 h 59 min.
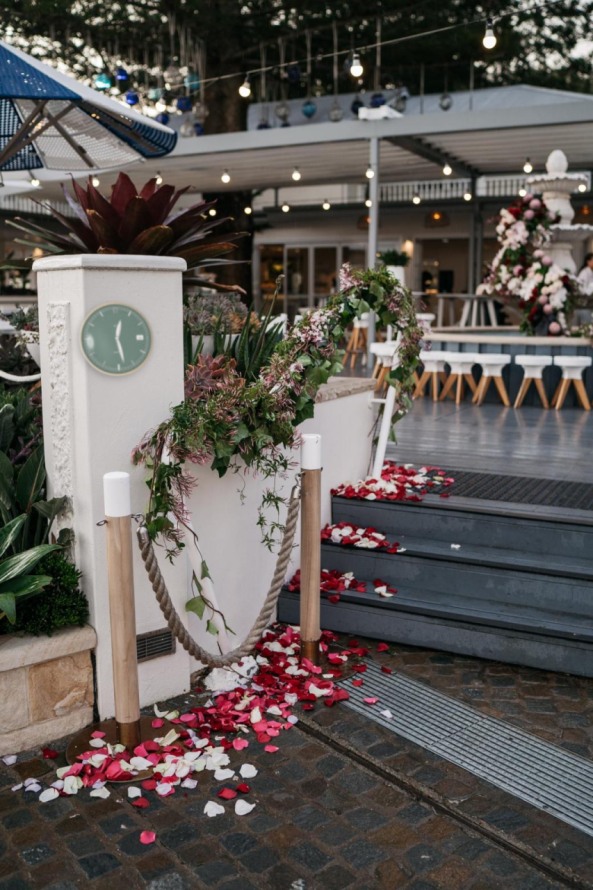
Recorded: 12 h 28 min
